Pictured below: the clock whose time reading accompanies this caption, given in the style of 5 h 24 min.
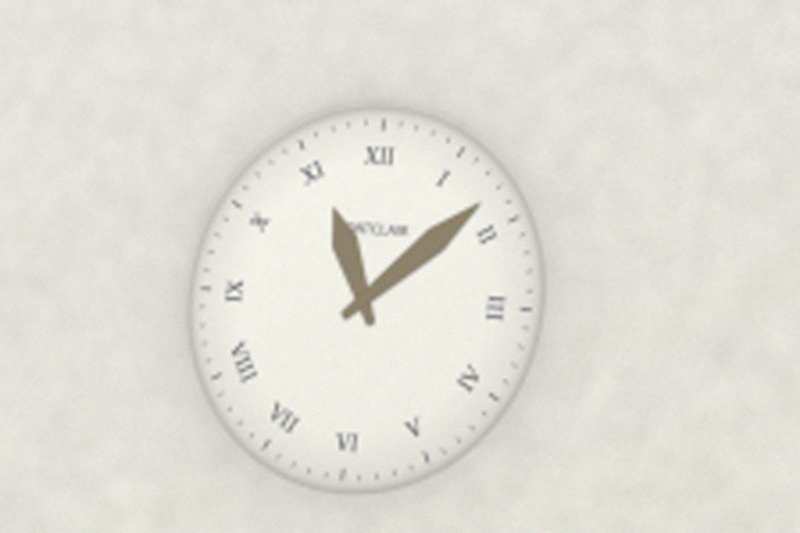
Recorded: 11 h 08 min
